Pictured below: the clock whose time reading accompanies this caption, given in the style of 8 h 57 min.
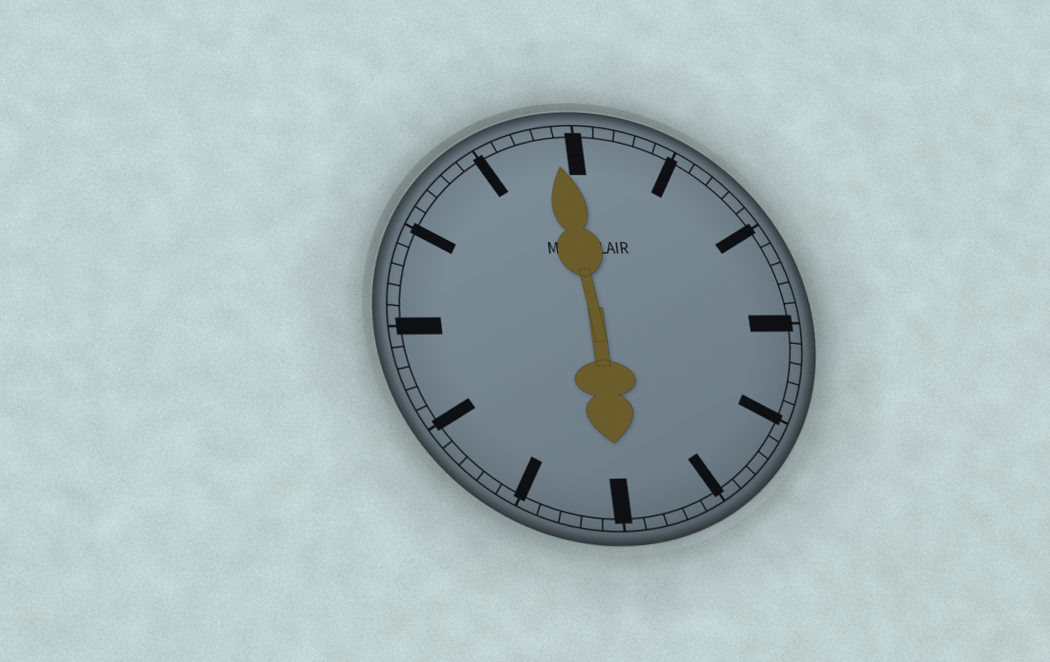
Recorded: 5 h 59 min
